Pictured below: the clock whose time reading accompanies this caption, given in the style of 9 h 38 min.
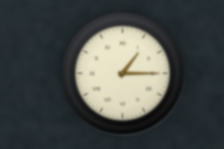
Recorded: 1 h 15 min
